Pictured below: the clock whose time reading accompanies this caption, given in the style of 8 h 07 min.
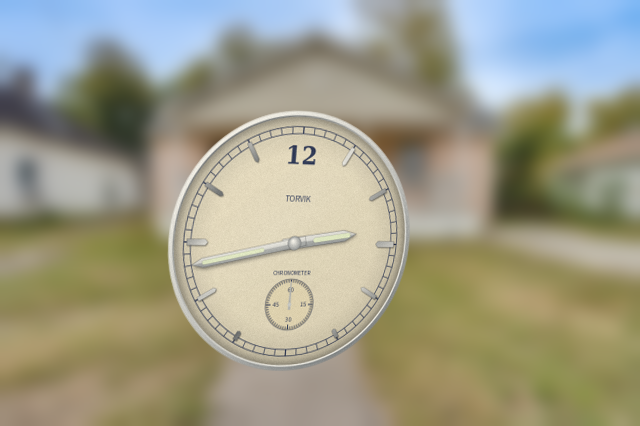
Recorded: 2 h 43 min
